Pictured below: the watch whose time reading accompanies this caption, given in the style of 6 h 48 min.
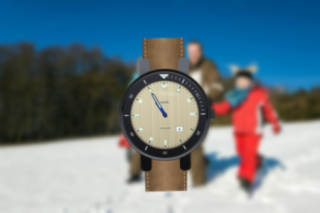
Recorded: 10 h 55 min
